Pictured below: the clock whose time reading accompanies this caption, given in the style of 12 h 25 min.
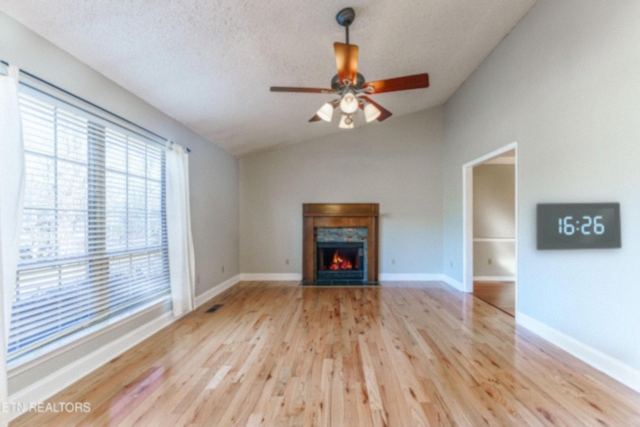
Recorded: 16 h 26 min
